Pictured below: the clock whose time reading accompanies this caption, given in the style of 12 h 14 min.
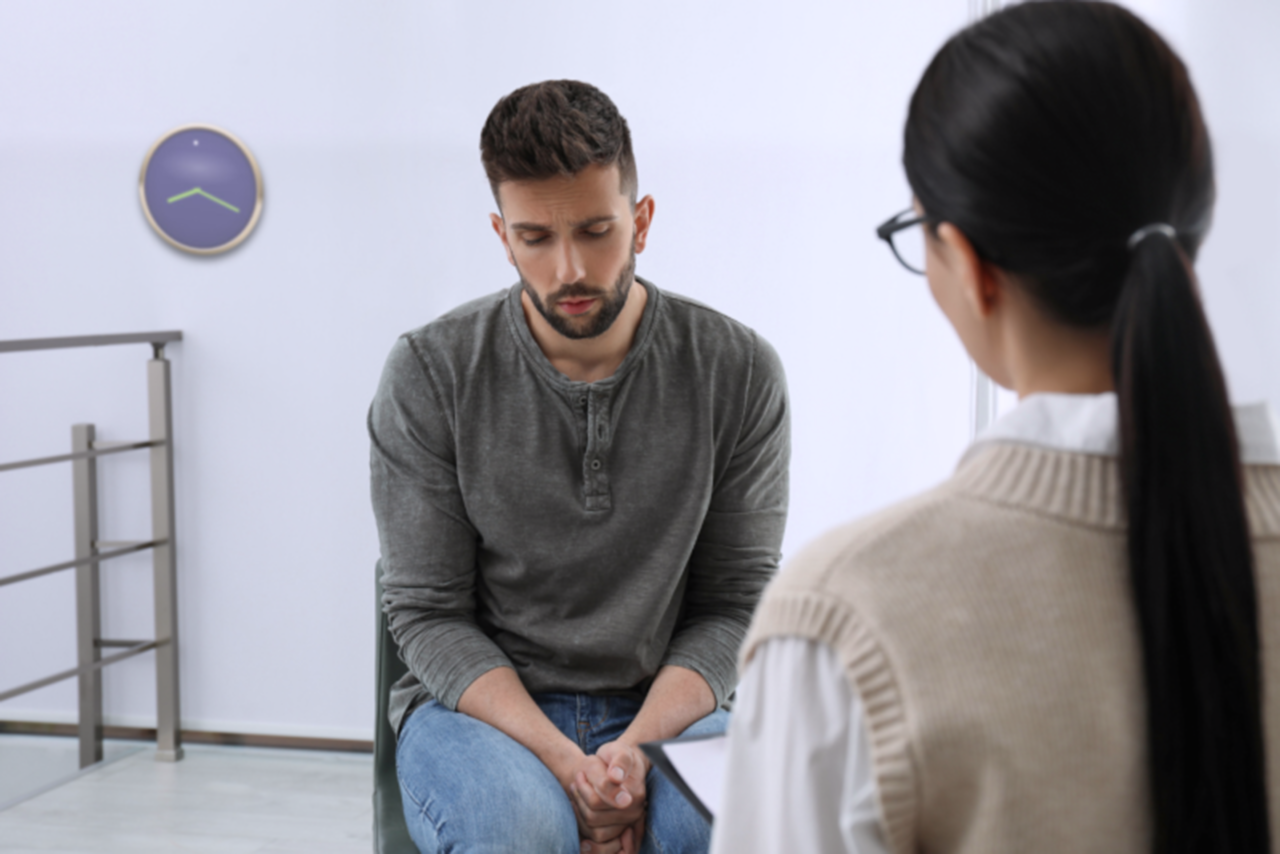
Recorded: 8 h 19 min
